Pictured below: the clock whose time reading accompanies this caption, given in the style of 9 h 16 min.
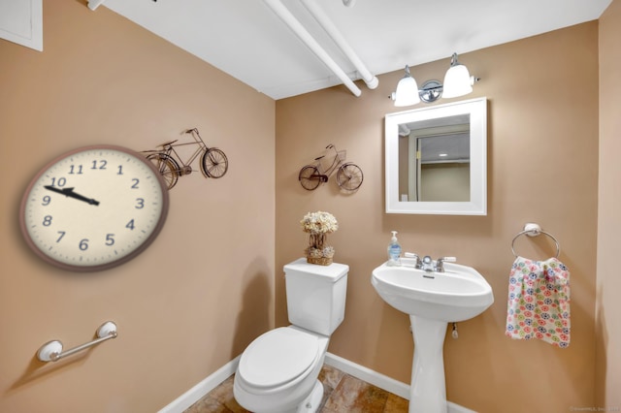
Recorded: 9 h 48 min
